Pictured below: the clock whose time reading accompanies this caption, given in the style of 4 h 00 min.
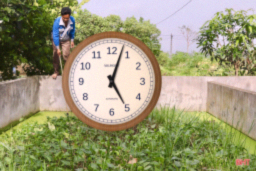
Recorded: 5 h 03 min
